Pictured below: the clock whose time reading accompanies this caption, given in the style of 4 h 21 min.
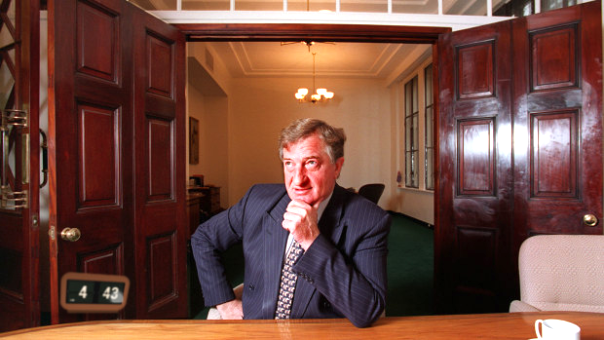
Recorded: 4 h 43 min
